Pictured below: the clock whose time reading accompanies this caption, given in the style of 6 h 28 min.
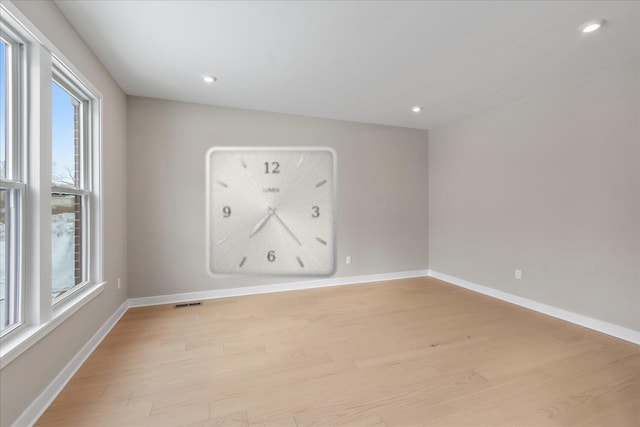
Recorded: 7 h 23 min
